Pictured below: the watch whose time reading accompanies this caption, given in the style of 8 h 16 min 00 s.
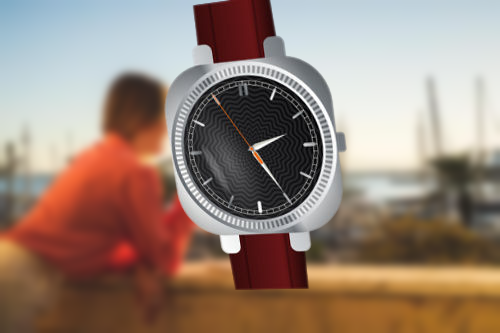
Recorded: 2 h 24 min 55 s
